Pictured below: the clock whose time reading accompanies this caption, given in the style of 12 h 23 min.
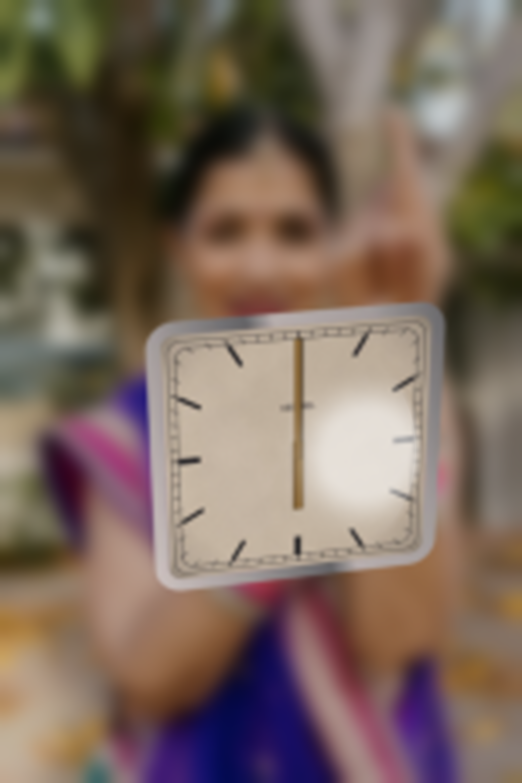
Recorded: 6 h 00 min
